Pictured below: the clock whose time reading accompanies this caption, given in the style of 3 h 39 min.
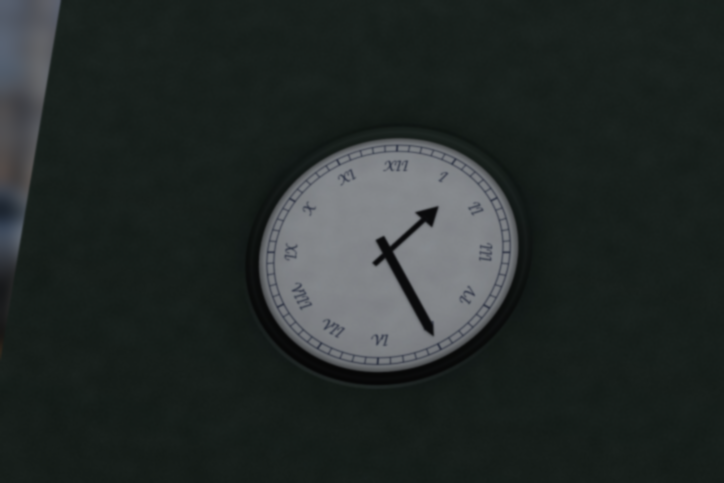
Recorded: 1 h 25 min
